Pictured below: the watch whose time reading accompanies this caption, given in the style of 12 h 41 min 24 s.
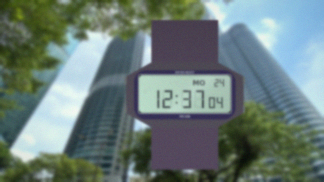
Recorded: 12 h 37 min 04 s
